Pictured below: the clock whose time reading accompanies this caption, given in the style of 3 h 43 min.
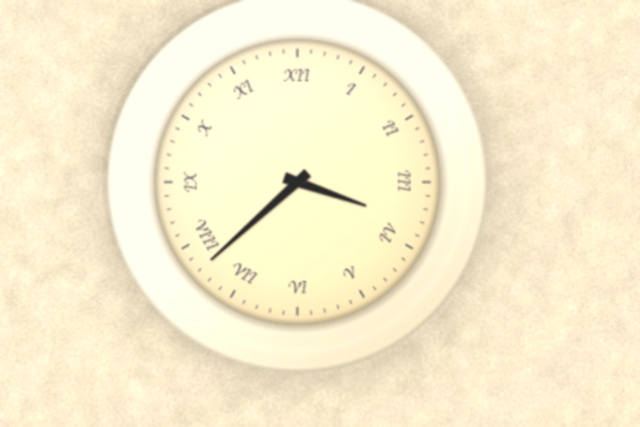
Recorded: 3 h 38 min
